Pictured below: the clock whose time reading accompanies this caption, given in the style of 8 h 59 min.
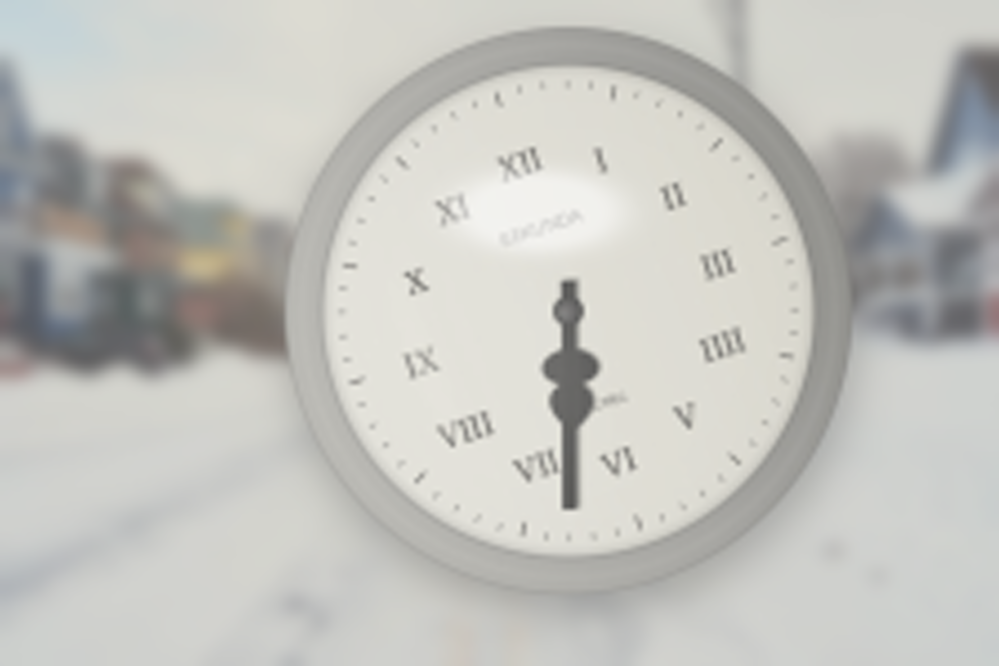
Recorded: 6 h 33 min
